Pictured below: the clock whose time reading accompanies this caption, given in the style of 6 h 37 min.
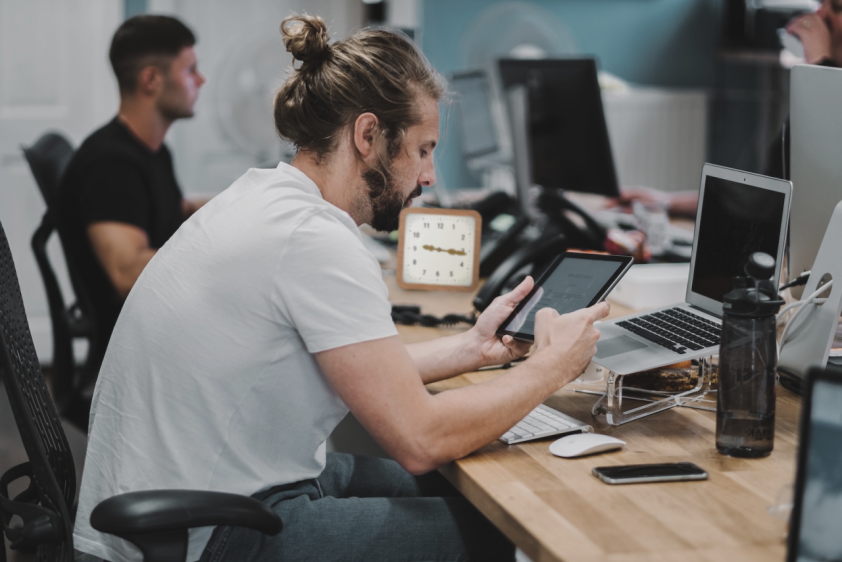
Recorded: 9 h 16 min
